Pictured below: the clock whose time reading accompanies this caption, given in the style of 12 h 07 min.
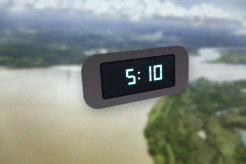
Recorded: 5 h 10 min
